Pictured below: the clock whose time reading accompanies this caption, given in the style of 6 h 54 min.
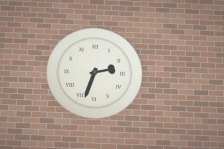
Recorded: 2 h 33 min
